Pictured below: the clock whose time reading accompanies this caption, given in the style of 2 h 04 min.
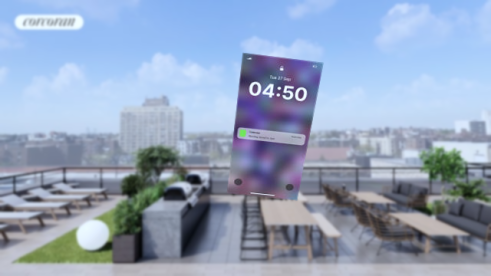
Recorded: 4 h 50 min
